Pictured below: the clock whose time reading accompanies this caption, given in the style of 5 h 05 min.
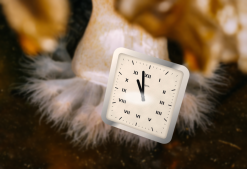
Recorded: 10 h 58 min
